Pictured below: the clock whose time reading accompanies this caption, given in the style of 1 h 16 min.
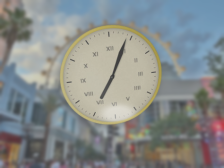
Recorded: 7 h 04 min
